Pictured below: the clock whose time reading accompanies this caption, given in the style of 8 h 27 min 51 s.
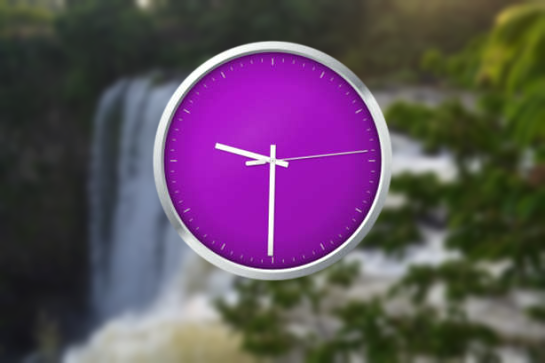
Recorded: 9 h 30 min 14 s
